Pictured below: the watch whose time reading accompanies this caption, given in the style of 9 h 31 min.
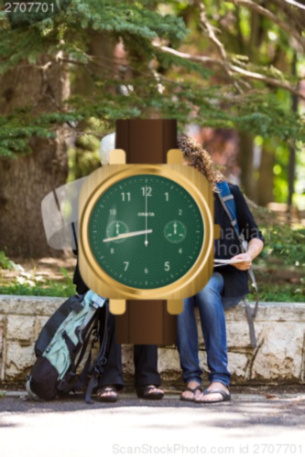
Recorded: 8 h 43 min
